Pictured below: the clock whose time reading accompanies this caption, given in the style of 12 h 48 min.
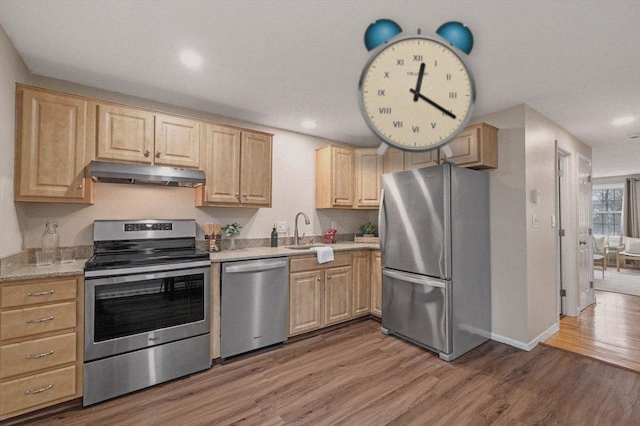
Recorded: 12 h 20 min
